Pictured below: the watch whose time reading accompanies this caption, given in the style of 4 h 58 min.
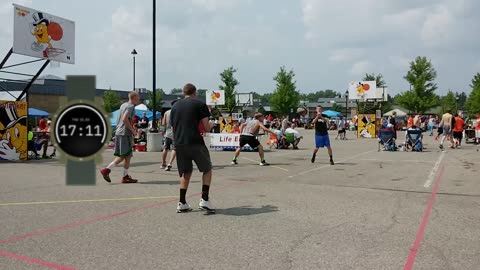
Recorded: 17 h 11 min
